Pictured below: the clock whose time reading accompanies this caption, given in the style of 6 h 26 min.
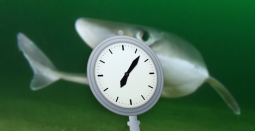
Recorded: 7 h 07 min
